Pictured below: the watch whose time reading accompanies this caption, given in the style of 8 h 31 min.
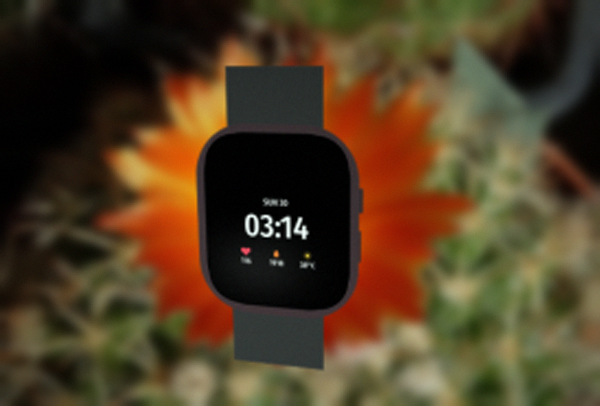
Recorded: 3 h 14 min
